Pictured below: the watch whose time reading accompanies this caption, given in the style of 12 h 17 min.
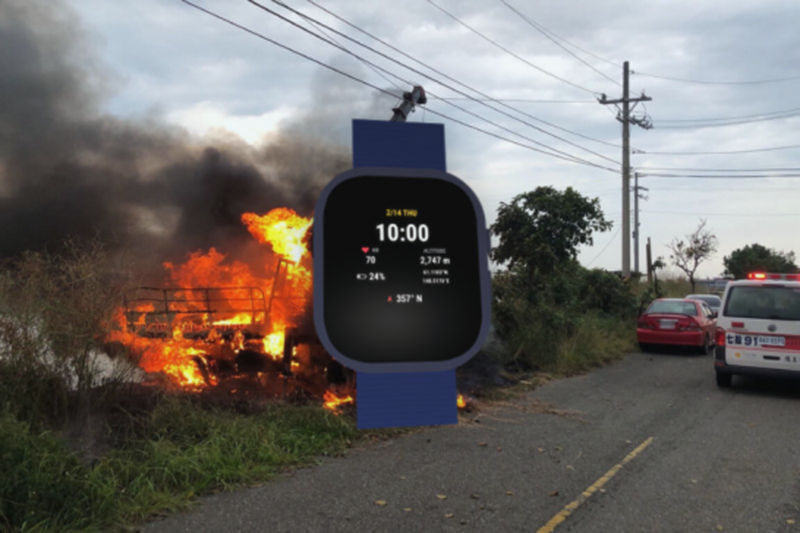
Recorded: 10 h 00 min
